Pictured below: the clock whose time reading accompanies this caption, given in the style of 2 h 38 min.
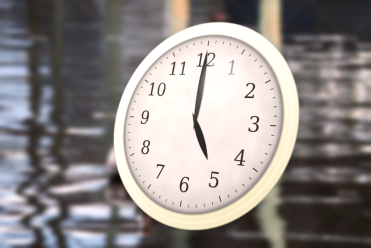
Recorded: 5 h 00 min
